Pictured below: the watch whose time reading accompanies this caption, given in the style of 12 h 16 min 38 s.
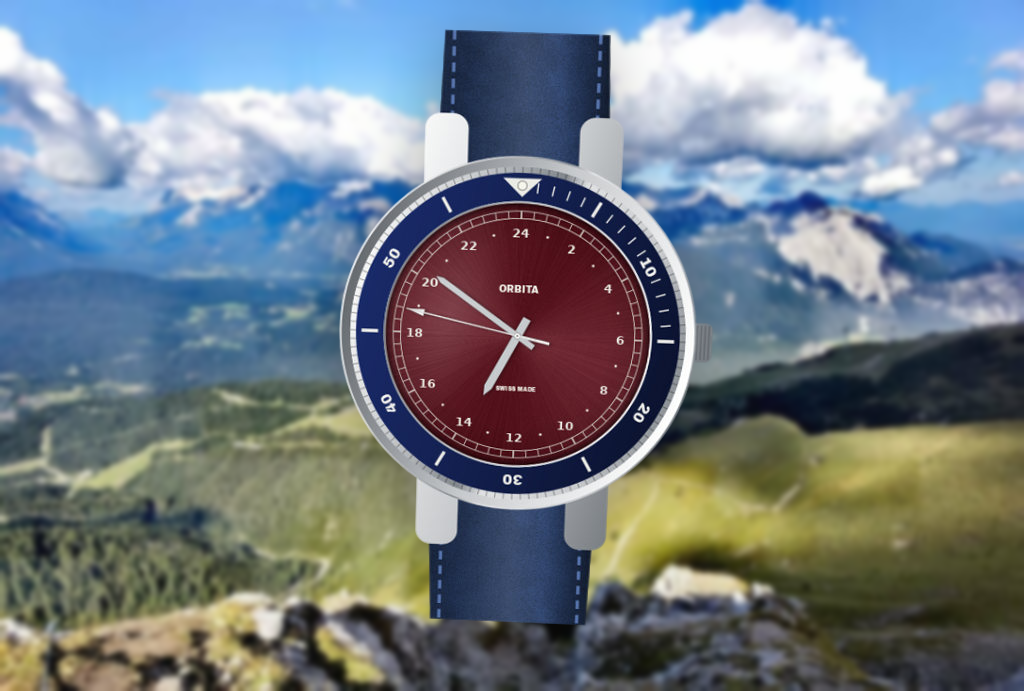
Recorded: 13 h 50 min 47 s
